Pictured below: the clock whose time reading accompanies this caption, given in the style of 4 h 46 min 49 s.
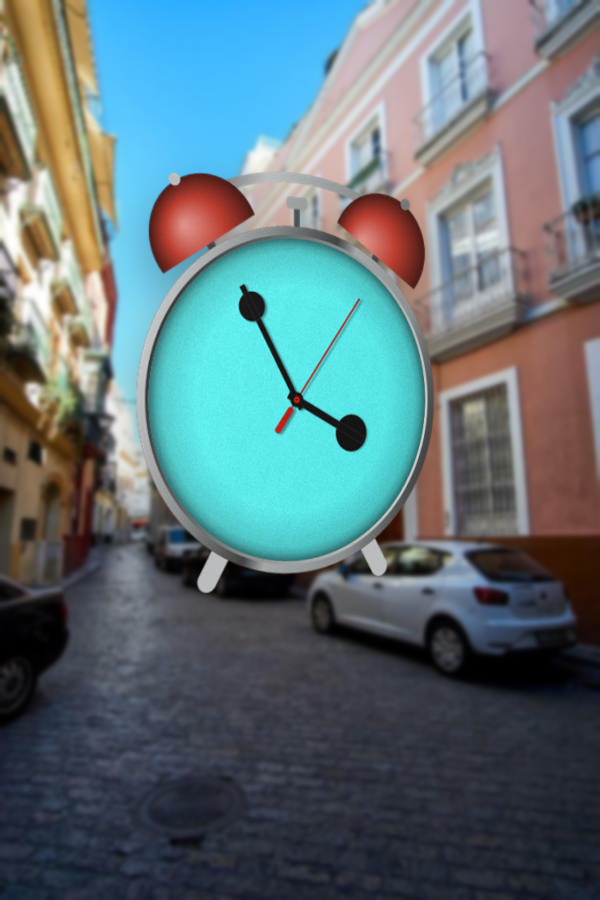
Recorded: 3 h 55 min 06 s
